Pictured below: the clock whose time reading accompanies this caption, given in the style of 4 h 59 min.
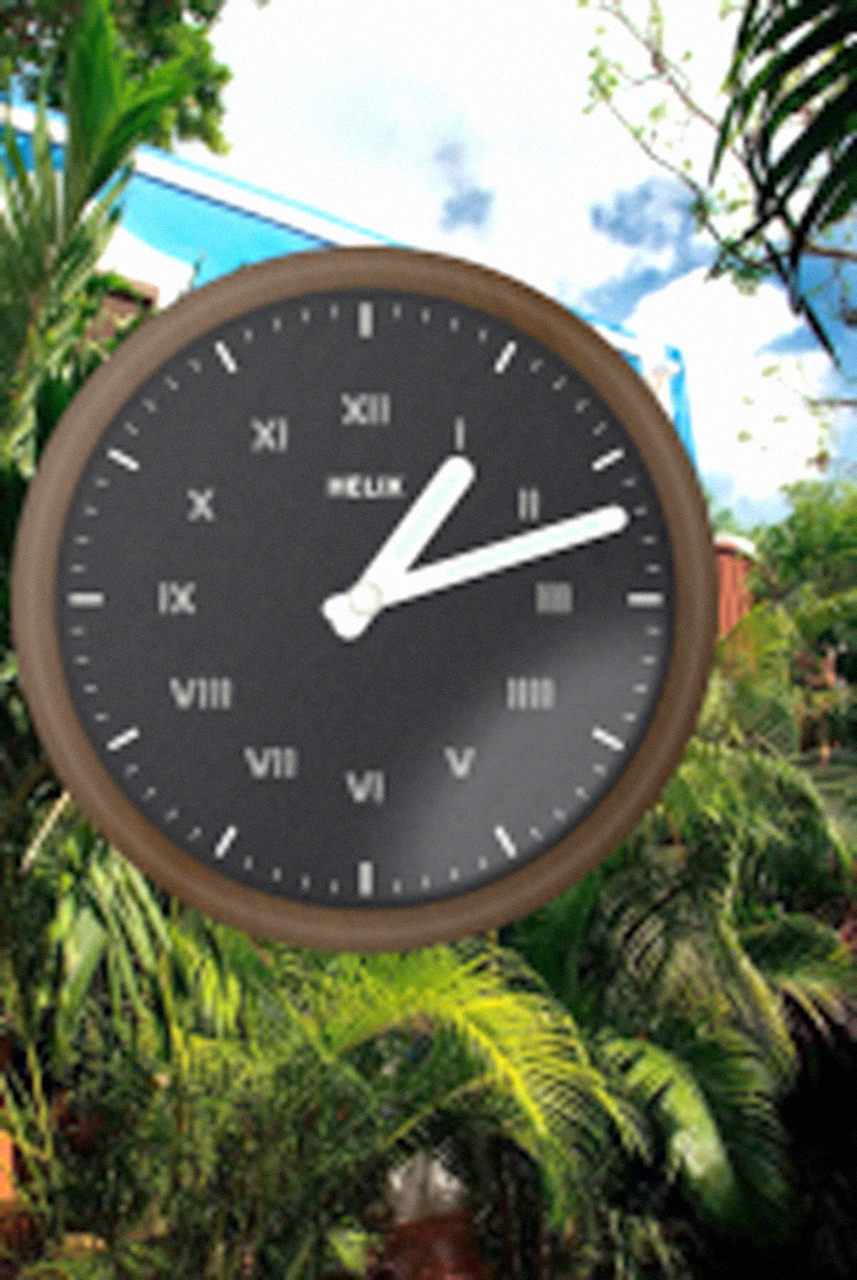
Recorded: 1 h 12 min
